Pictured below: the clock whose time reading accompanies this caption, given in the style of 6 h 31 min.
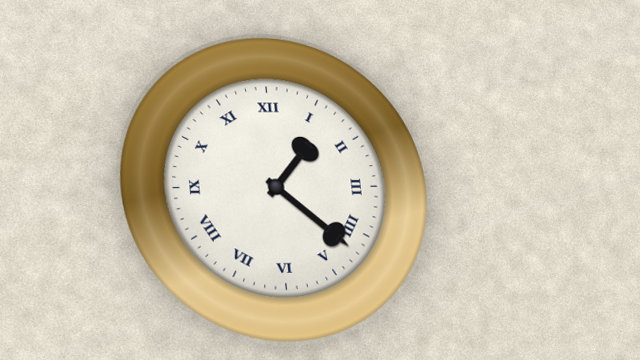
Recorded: 1 h 22 min
